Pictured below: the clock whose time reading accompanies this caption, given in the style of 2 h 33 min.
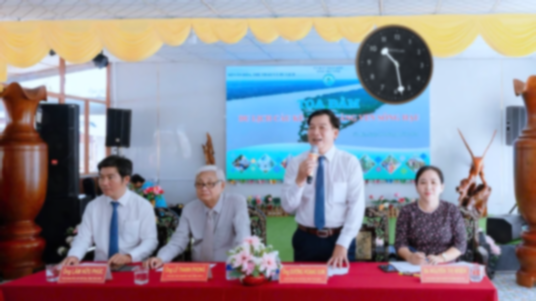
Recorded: 10 h 28 min
